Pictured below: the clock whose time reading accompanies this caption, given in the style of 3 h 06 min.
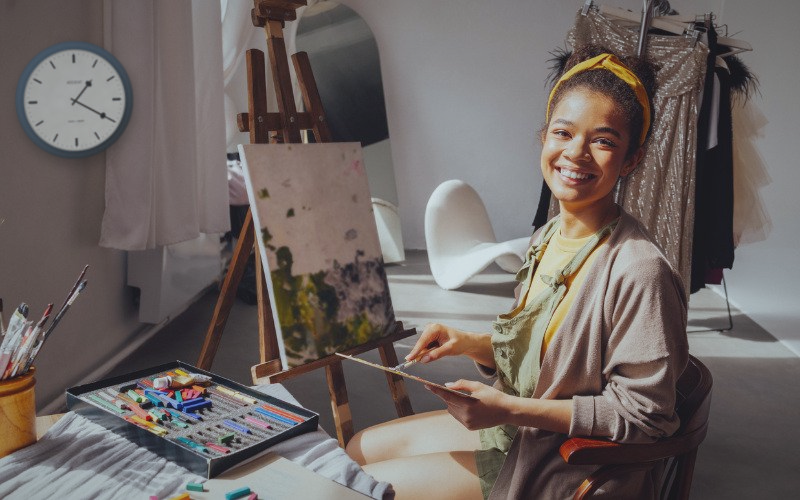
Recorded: 1 h 20 min
